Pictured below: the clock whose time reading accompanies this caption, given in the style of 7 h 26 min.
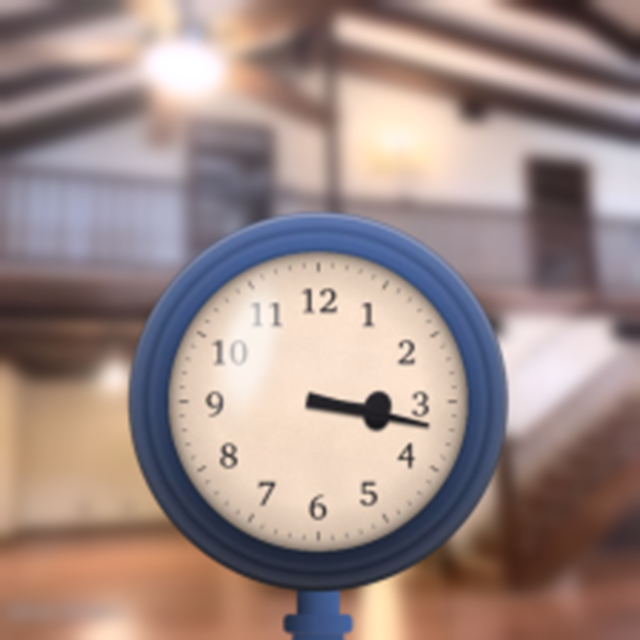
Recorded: 3 h 17 min
